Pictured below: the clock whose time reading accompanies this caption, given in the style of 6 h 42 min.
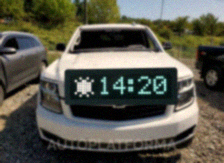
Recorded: 14 h 20 min
